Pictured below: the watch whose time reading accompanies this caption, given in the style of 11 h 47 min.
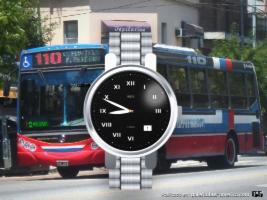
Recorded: 8 h 49 min
